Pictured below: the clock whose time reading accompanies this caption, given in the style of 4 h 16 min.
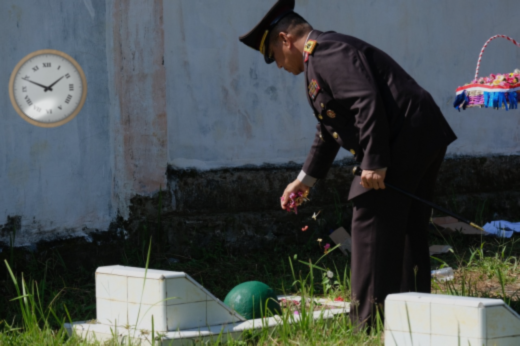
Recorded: 1 h 49 min
